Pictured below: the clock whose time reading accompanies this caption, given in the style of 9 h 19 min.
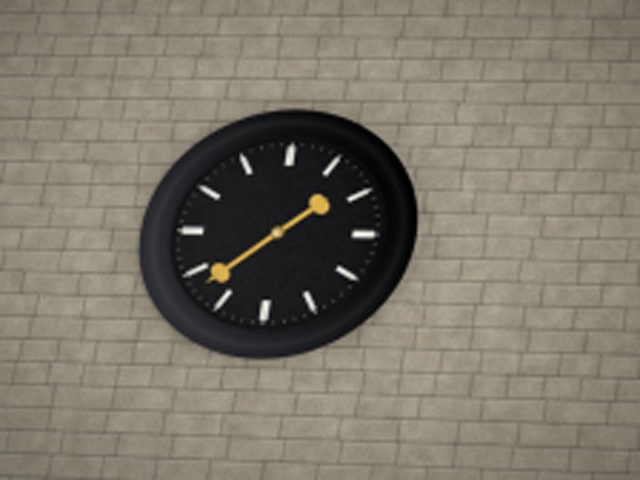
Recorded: 1 h 38 min
